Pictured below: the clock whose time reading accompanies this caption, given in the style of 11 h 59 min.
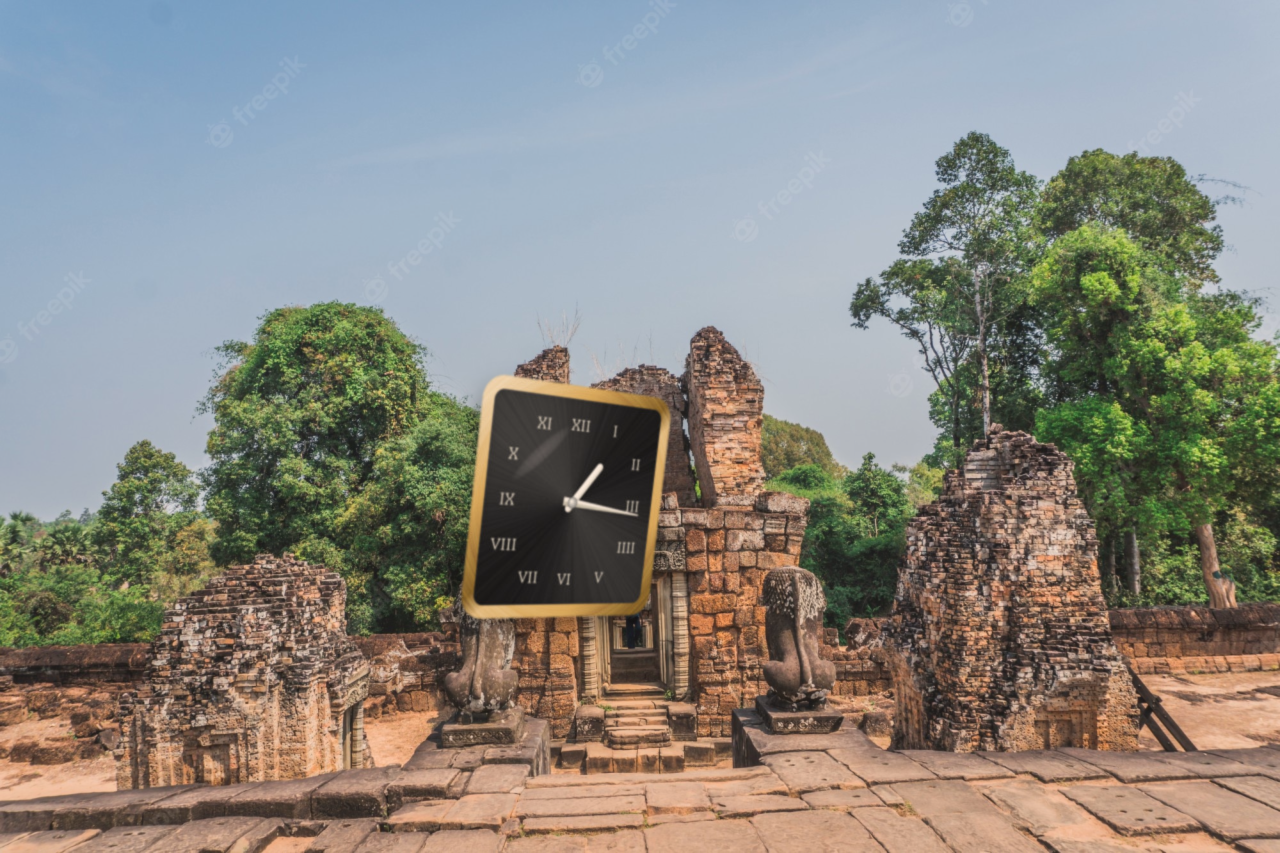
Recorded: 1 h 16 min
